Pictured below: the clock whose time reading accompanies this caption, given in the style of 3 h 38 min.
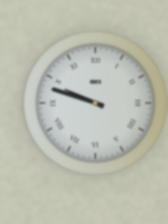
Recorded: 9 h 48 min
